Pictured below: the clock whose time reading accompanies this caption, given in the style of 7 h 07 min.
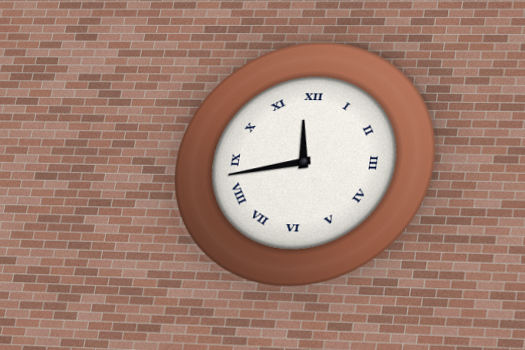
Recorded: 11 h 43 min
